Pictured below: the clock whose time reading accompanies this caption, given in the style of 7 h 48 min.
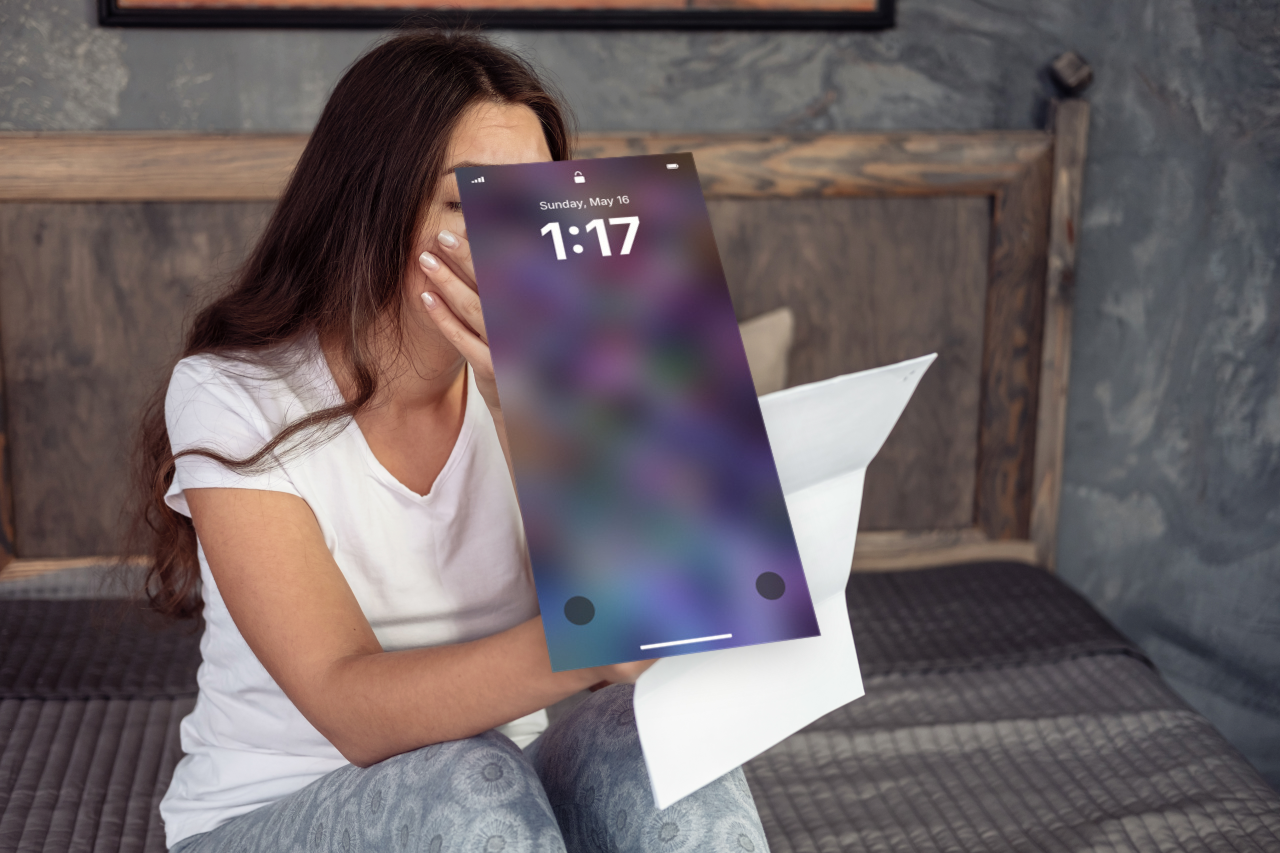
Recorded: 1 h 17 min
